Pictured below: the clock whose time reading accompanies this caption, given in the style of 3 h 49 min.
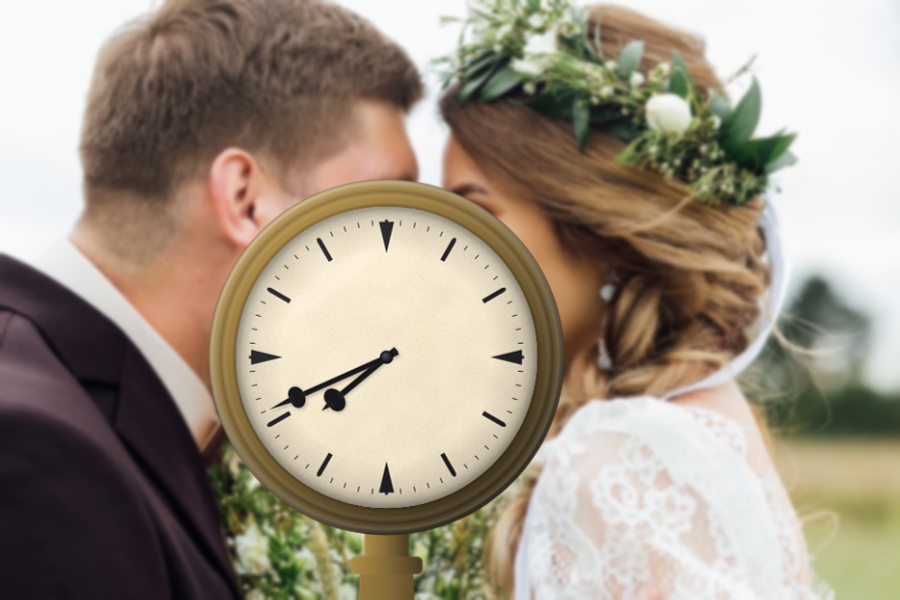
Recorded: 7 h 41 min
